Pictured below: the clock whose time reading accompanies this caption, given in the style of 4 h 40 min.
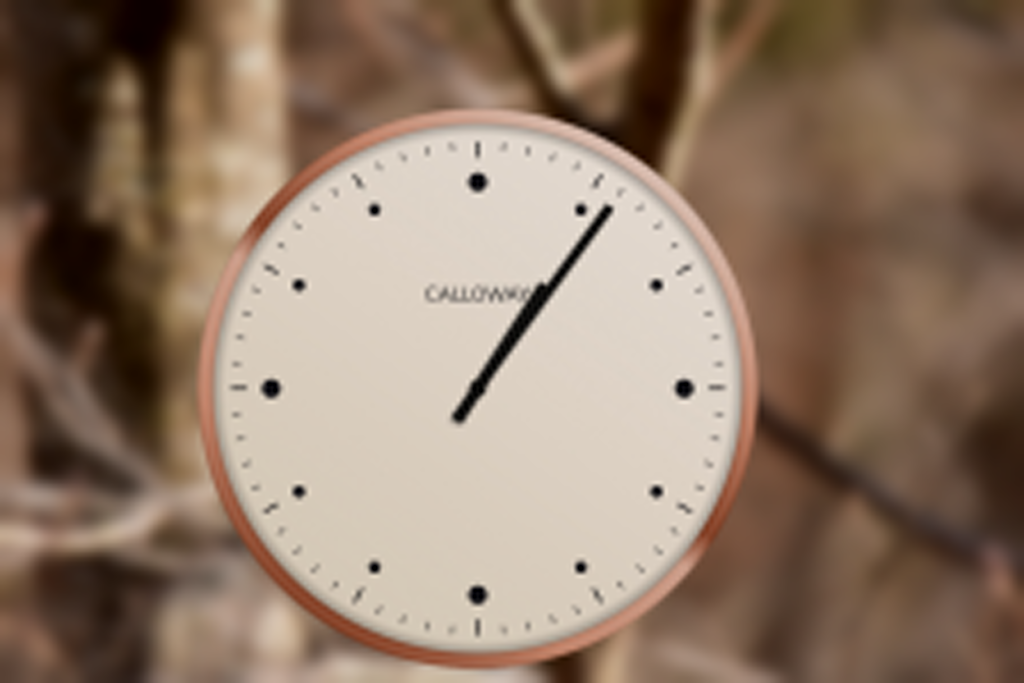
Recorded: 1 h 06 min
